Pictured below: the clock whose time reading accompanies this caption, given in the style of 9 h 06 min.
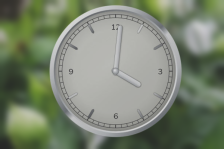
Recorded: 4 h 01 min
